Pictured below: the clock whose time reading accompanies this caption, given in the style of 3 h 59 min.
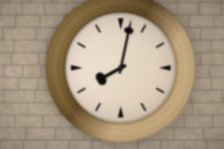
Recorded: 8 h 02 min
